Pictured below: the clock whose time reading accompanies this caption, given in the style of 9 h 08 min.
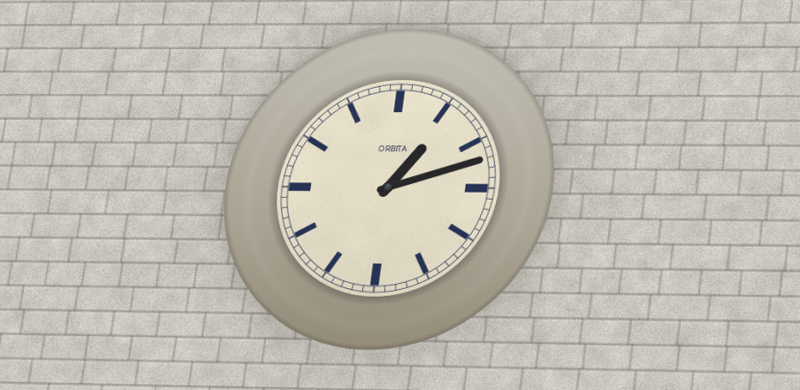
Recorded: 1 h 12 min
